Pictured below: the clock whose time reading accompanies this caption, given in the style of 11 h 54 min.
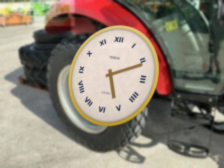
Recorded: 5 h 11 min
